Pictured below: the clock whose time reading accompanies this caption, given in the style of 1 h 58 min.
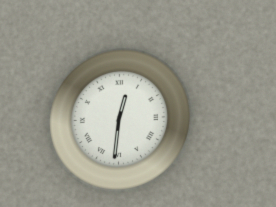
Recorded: 12 h 31 min
